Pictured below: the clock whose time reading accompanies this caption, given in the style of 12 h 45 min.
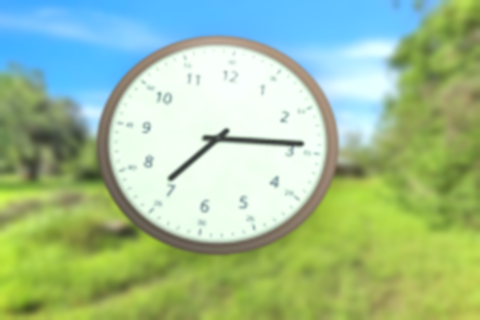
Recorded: 7 h 14 min
